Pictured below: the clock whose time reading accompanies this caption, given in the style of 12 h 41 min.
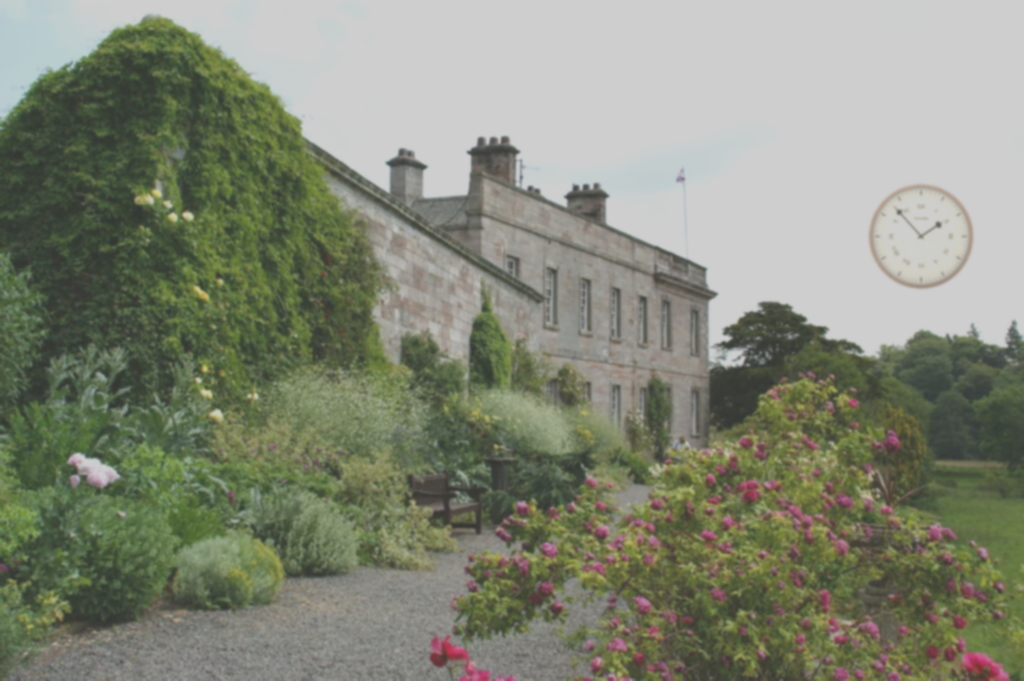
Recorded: 1 h 53 min
